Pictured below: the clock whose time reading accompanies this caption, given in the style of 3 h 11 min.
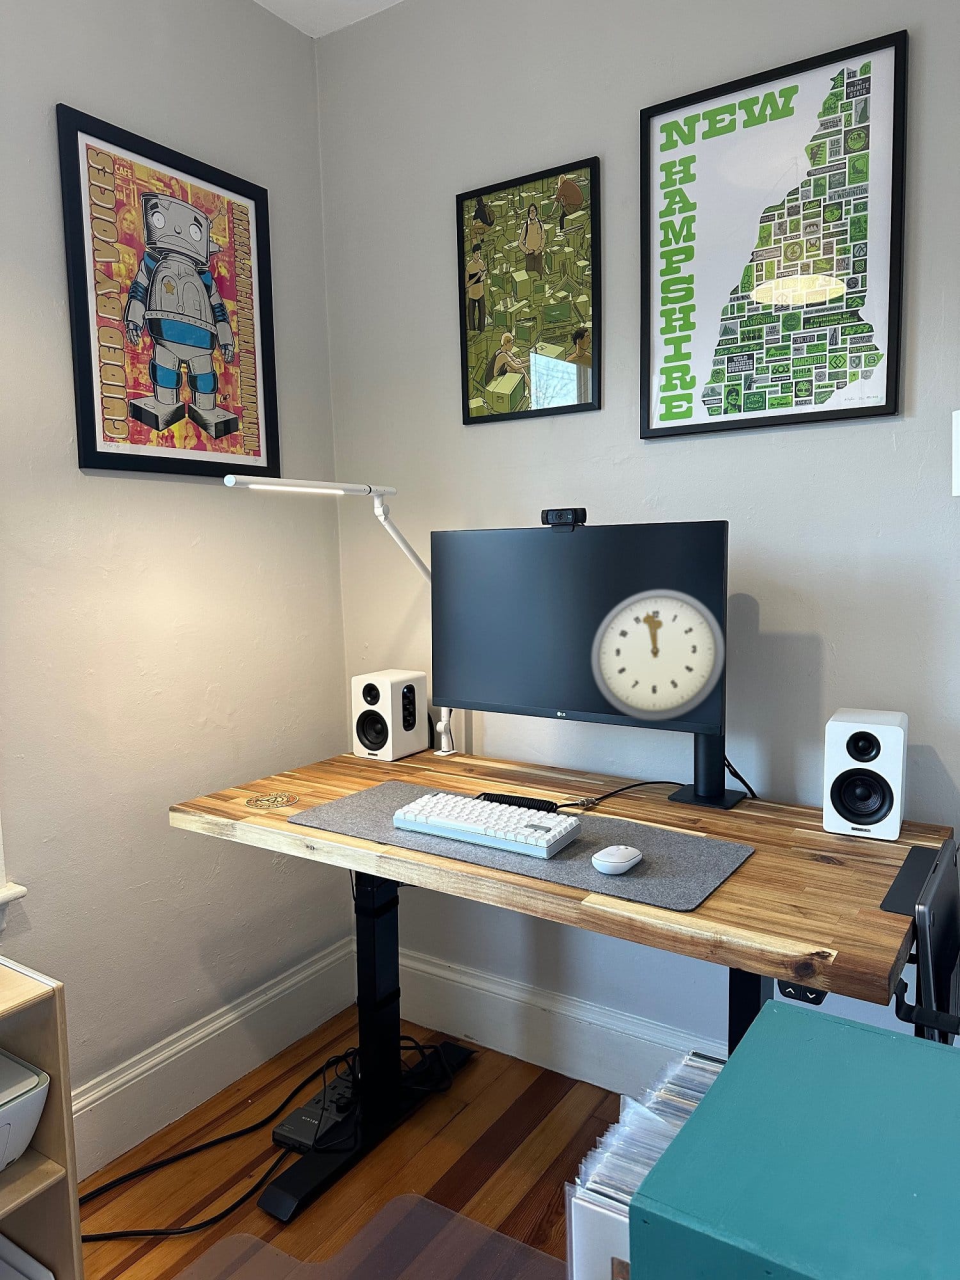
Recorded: 11 h 58 min
